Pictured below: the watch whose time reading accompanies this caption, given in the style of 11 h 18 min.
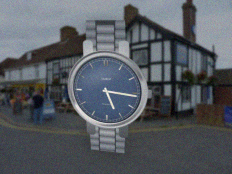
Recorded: 5 h 16 min
